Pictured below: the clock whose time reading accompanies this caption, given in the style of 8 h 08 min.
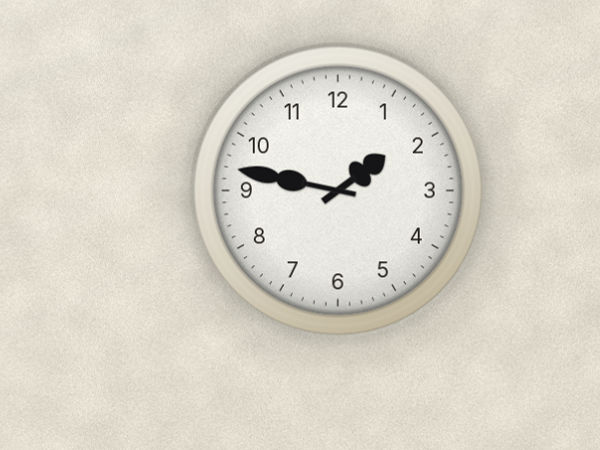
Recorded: 1 h 47 min
